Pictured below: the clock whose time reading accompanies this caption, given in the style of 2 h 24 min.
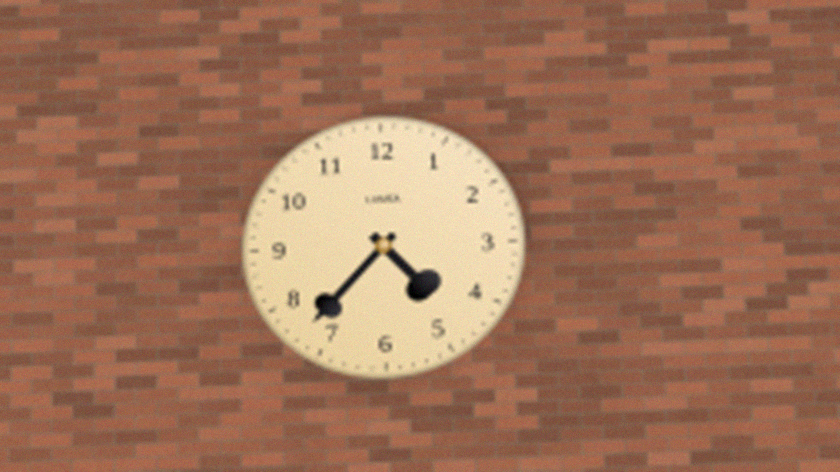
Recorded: 4 h 37 min
